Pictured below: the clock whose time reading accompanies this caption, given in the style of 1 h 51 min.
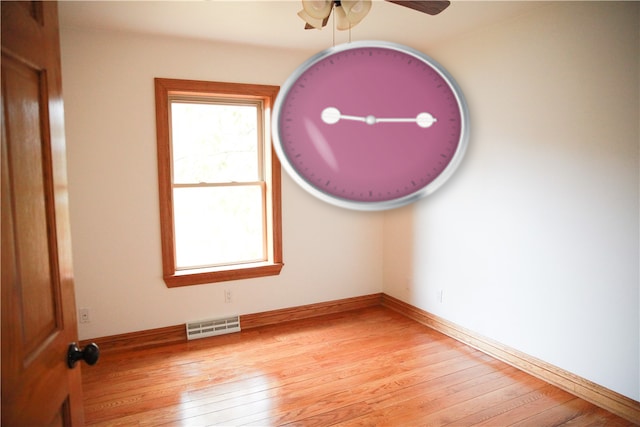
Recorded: 9 h 15 min
